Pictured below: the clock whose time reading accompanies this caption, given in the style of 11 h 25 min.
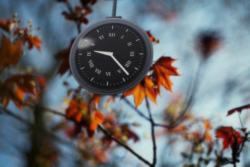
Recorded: 9 h 23 min
